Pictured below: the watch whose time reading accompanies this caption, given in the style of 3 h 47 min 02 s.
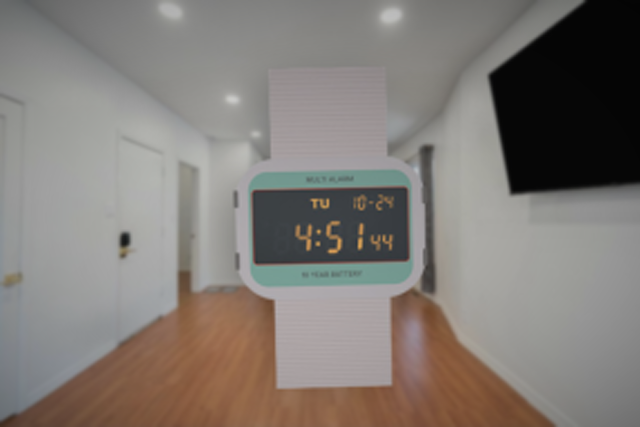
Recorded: 4 h 51 min 44 s
